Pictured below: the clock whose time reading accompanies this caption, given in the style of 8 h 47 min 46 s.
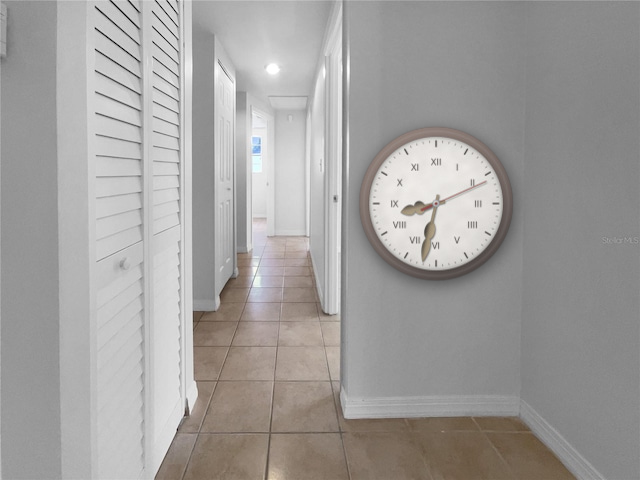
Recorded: 8 h 32 min 11 s
